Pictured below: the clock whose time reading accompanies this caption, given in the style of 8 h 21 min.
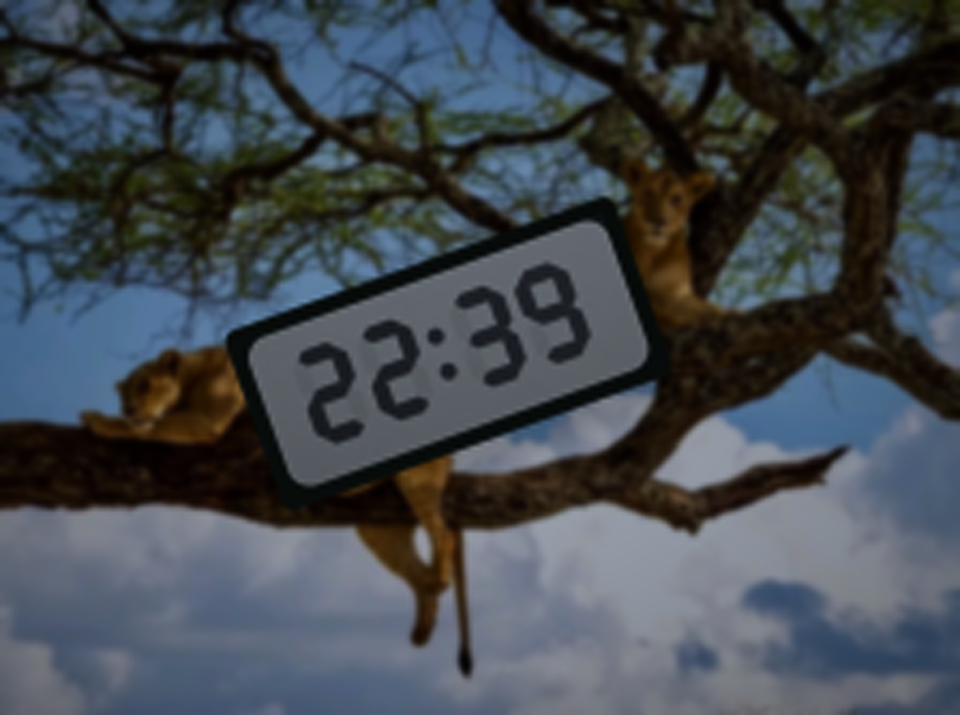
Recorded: 22 h 39 min
